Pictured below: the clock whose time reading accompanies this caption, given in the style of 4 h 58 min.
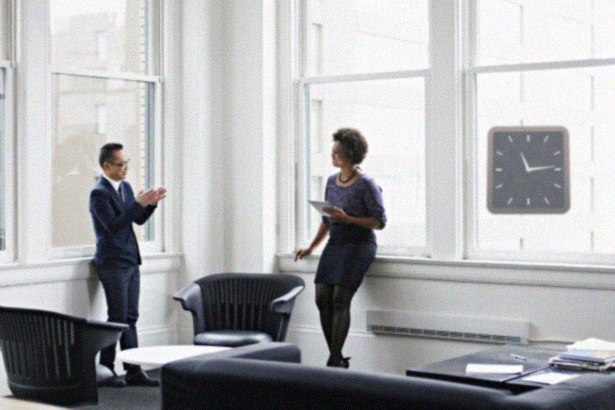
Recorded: 11 h 14 min
